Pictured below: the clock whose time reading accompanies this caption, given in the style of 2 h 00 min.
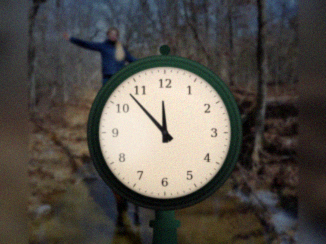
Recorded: 11 h 53 min
